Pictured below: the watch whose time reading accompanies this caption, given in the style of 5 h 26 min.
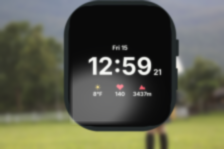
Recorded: 12 h 59 min
